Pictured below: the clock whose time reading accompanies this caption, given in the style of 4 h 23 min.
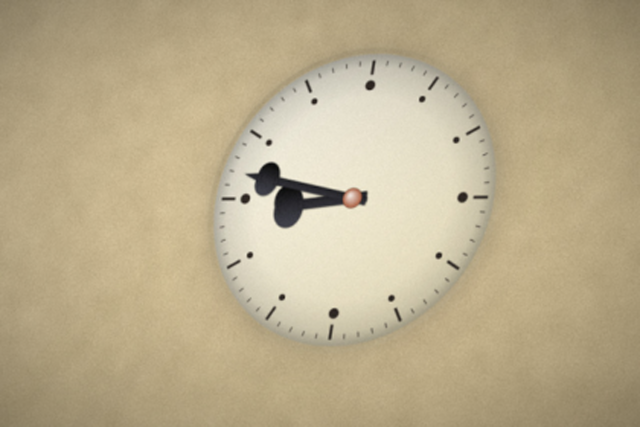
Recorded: 8 h 47 min
